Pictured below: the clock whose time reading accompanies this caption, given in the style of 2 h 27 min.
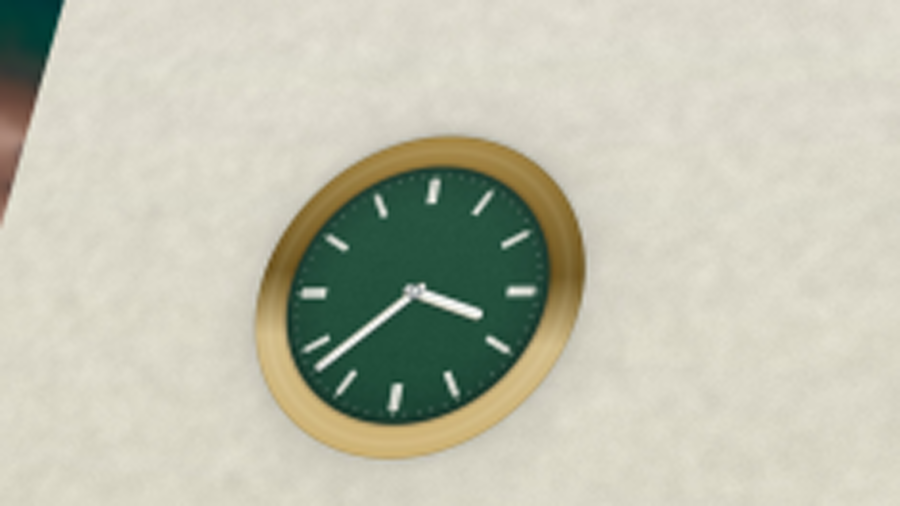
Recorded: 3 h 38 min
